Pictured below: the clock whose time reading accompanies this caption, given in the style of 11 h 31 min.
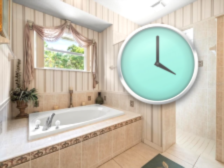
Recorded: 4 h 00 min
